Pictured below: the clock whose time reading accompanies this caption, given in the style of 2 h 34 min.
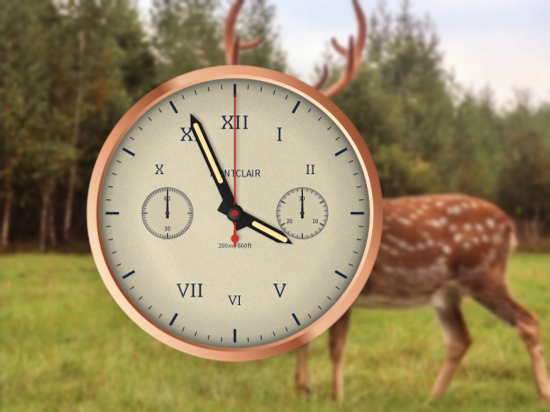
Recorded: 3 h 56 min
